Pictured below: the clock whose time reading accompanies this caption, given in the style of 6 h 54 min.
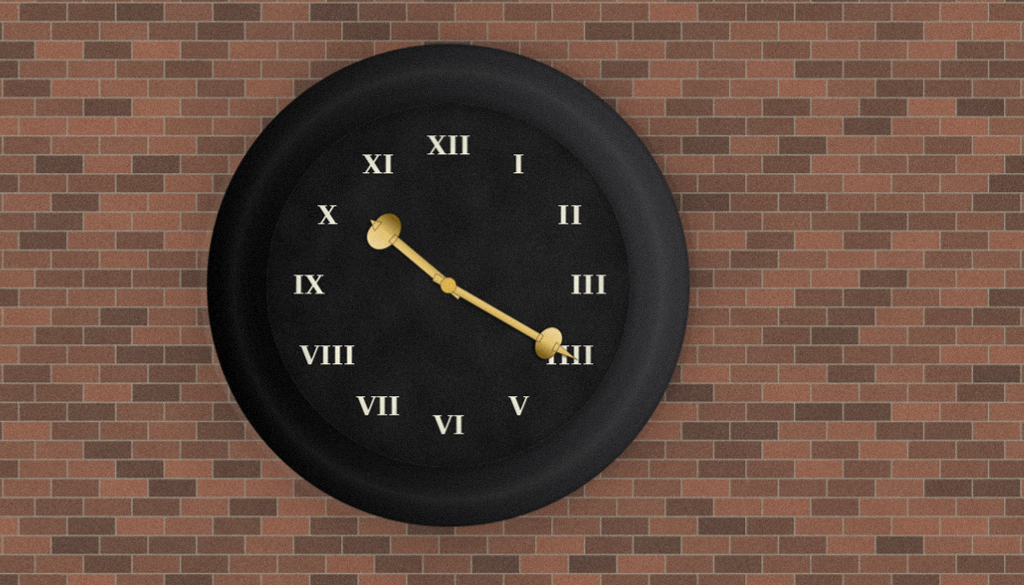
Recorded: 10 h 20 min
